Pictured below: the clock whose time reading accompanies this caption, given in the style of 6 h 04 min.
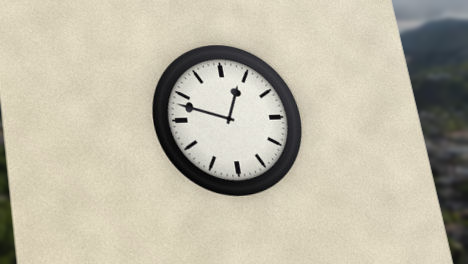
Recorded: 12 h 48 min
